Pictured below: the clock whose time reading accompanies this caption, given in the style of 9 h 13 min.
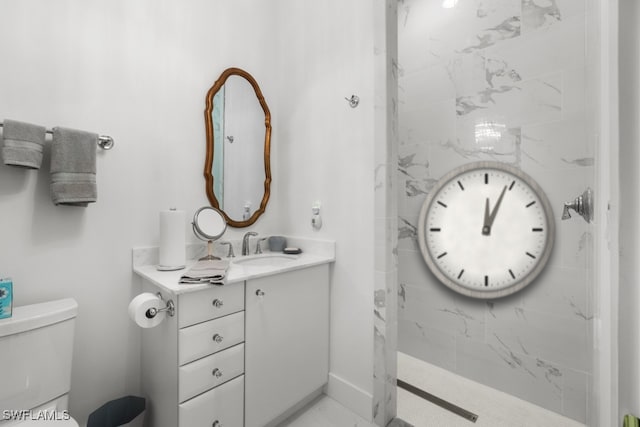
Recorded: 12 h 04 min
